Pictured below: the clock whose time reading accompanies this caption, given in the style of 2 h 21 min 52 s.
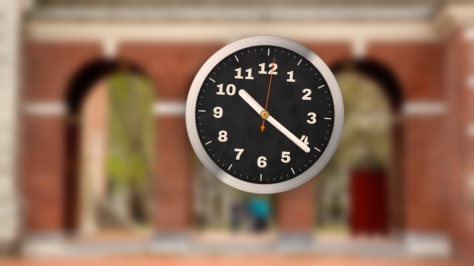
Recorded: 10 h 21 min 01 s
